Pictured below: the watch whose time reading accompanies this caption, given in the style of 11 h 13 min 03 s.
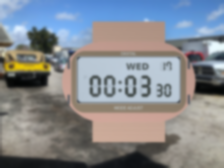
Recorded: 0 h 03 min 30 s
